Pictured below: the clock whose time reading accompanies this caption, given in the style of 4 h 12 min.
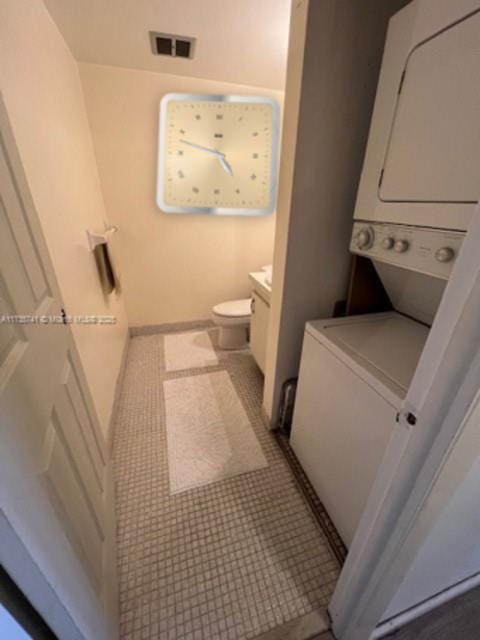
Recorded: 4 h 48 min
